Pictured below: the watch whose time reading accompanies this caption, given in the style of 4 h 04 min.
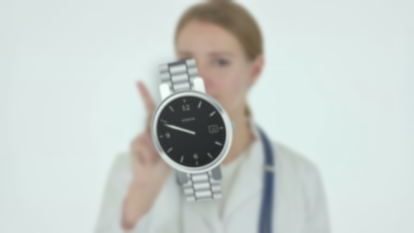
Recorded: 9 h 49 min
